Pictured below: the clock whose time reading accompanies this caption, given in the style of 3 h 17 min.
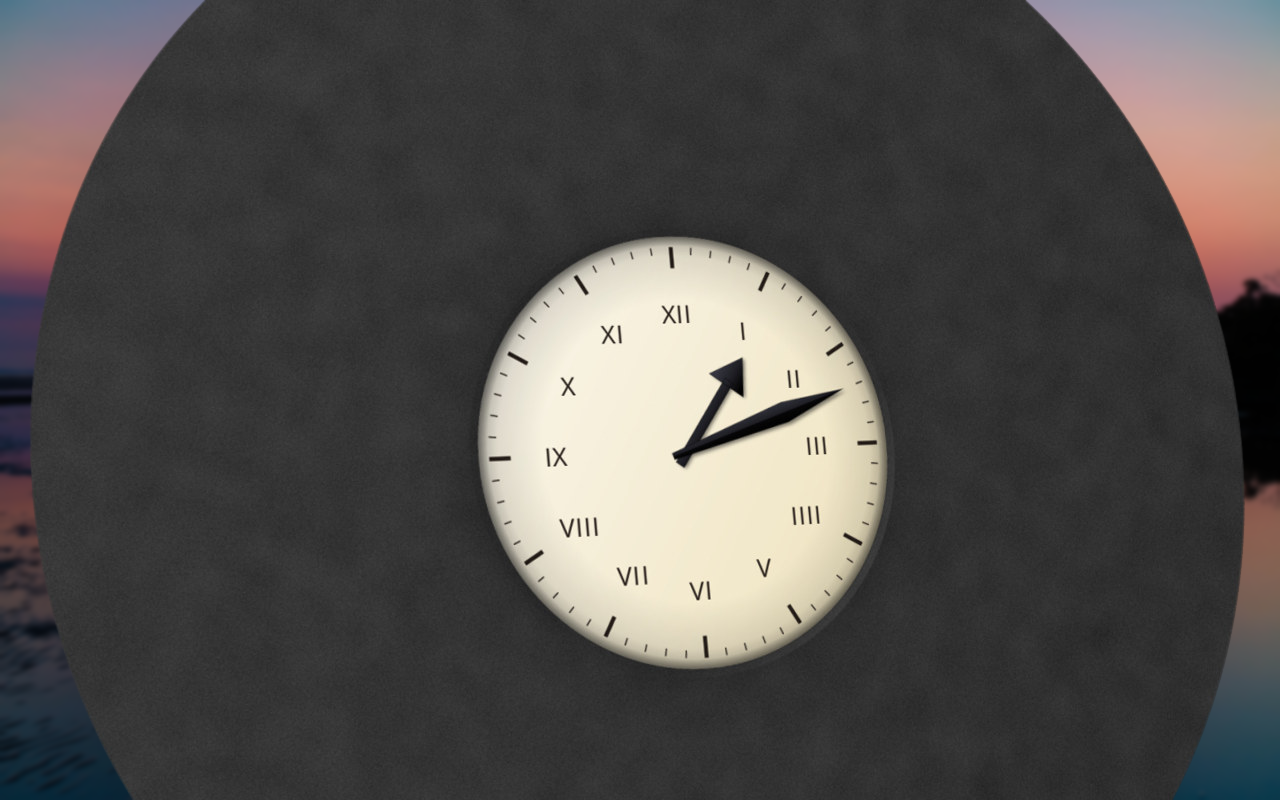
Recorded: 1 h 12 min
